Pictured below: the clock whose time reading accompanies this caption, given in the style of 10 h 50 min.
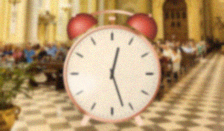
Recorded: 12 h 27 min
